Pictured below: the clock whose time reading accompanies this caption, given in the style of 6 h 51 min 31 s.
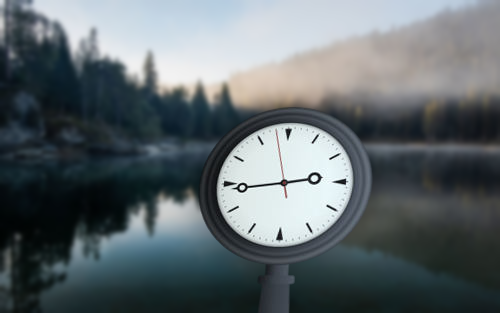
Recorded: 2 h 43 min 58 s
